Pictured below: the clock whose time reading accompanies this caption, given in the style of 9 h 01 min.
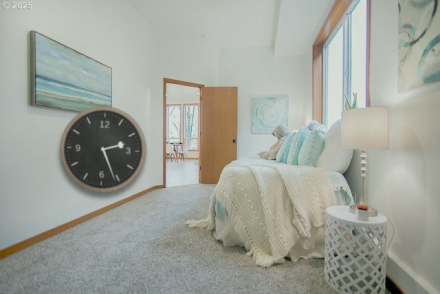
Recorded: 2 h 26 min
